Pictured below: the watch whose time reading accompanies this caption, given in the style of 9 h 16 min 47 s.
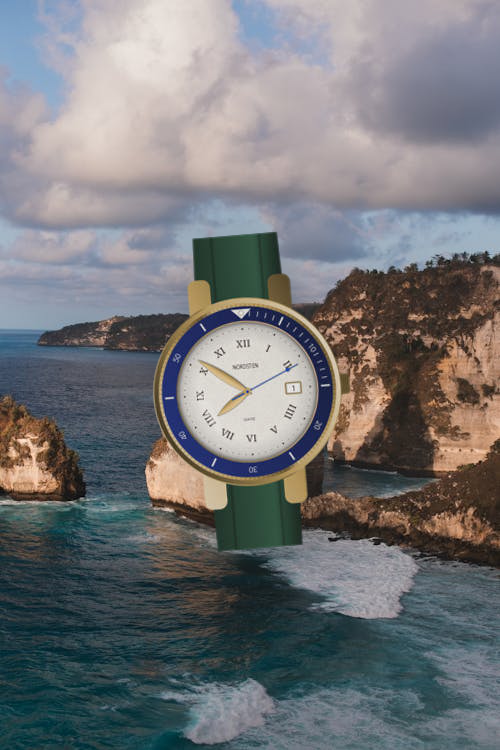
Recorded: 7 h 51 min 11 s
